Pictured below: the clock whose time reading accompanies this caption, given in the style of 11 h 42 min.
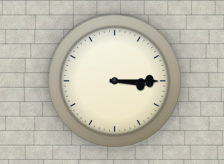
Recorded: 3 h 15 min
